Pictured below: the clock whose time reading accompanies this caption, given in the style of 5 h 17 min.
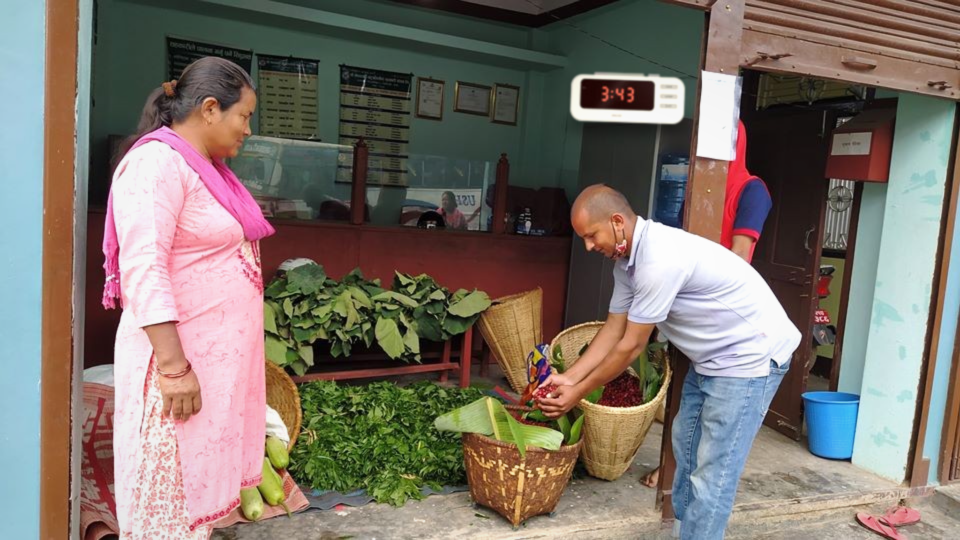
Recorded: 3 h 43 min
